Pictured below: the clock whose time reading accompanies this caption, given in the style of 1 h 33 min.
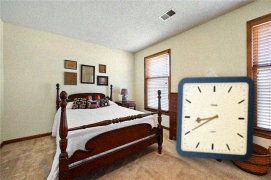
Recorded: 8 h 40 min
